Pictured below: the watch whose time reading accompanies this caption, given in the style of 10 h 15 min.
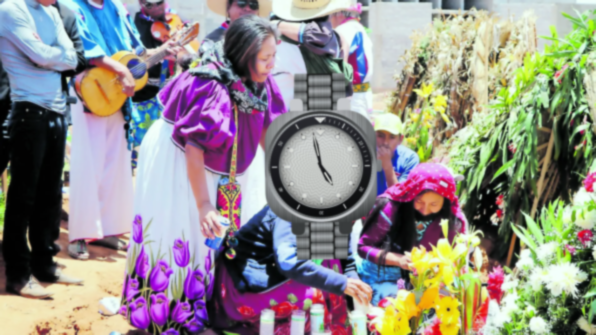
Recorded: 4 h 58 min
